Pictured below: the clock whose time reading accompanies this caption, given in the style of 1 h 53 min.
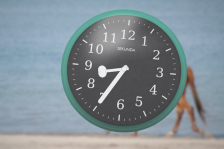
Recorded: 8 h 35 min
